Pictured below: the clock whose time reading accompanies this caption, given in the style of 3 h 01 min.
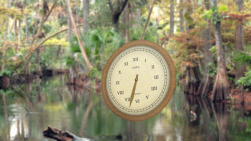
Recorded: 6 h 33 min
